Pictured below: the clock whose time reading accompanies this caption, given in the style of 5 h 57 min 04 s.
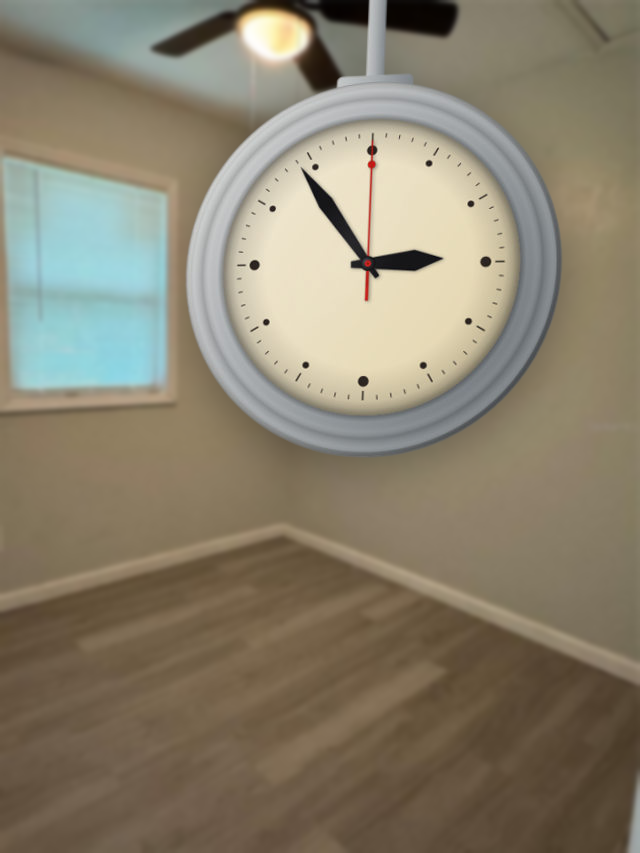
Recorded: 2 h 54 min 00 s
